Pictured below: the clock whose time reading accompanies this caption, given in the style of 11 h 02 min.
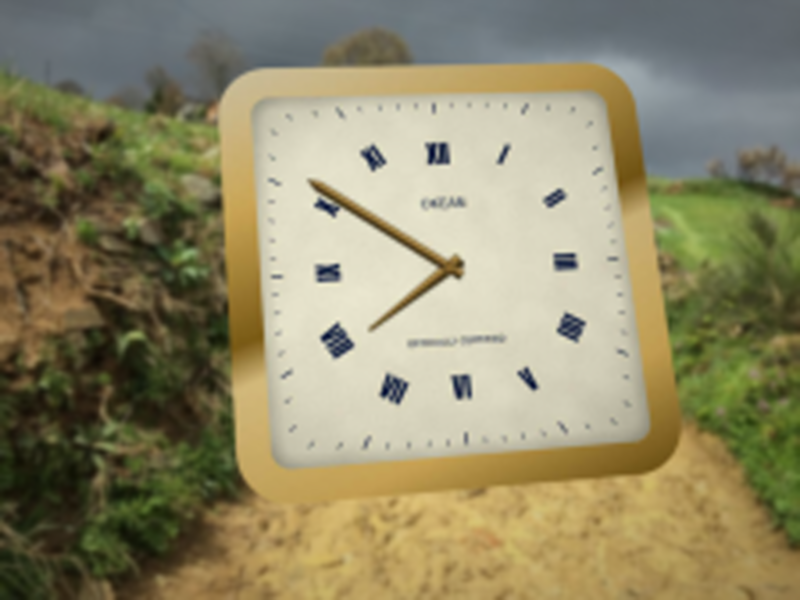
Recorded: 7 h 51 min
